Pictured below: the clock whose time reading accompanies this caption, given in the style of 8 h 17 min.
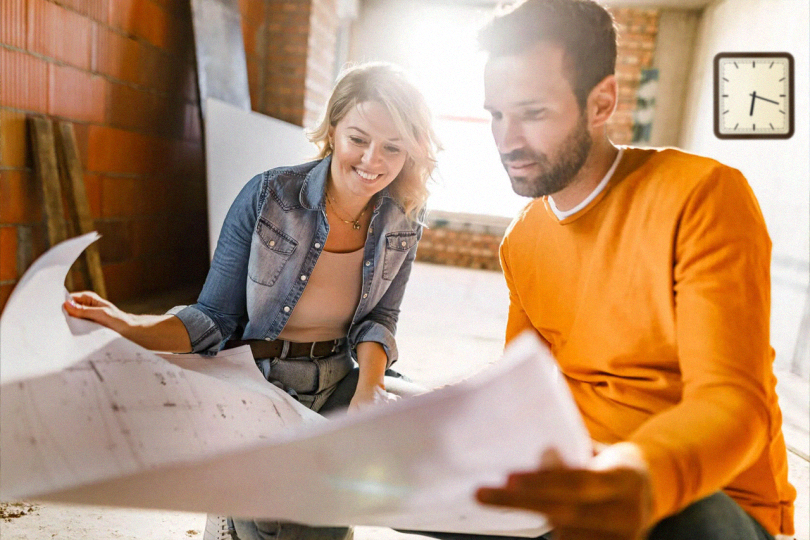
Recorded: 6 h 18 min
